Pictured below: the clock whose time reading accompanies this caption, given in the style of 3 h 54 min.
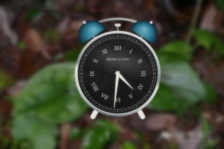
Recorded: 4 h 31 min
